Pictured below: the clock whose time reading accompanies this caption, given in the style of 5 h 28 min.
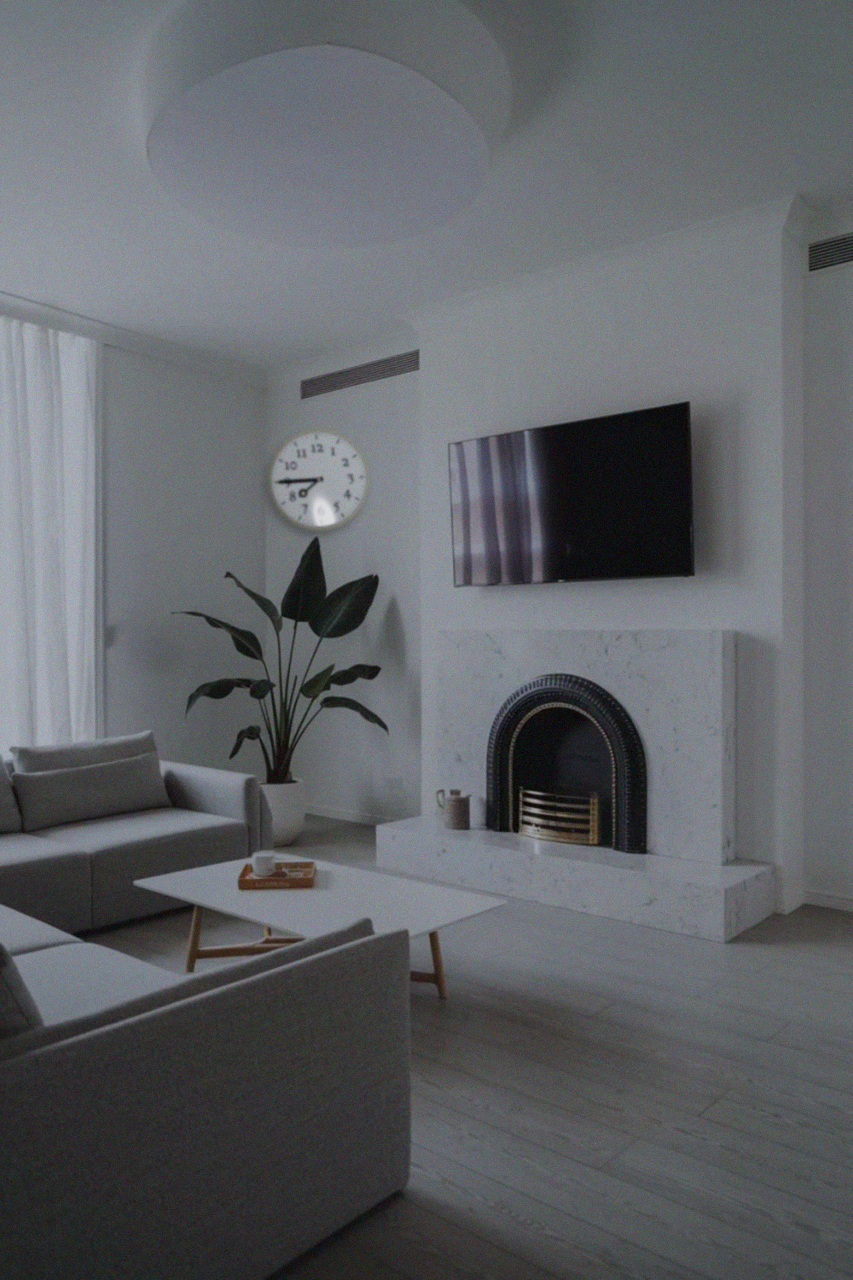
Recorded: 7 h 45 min
